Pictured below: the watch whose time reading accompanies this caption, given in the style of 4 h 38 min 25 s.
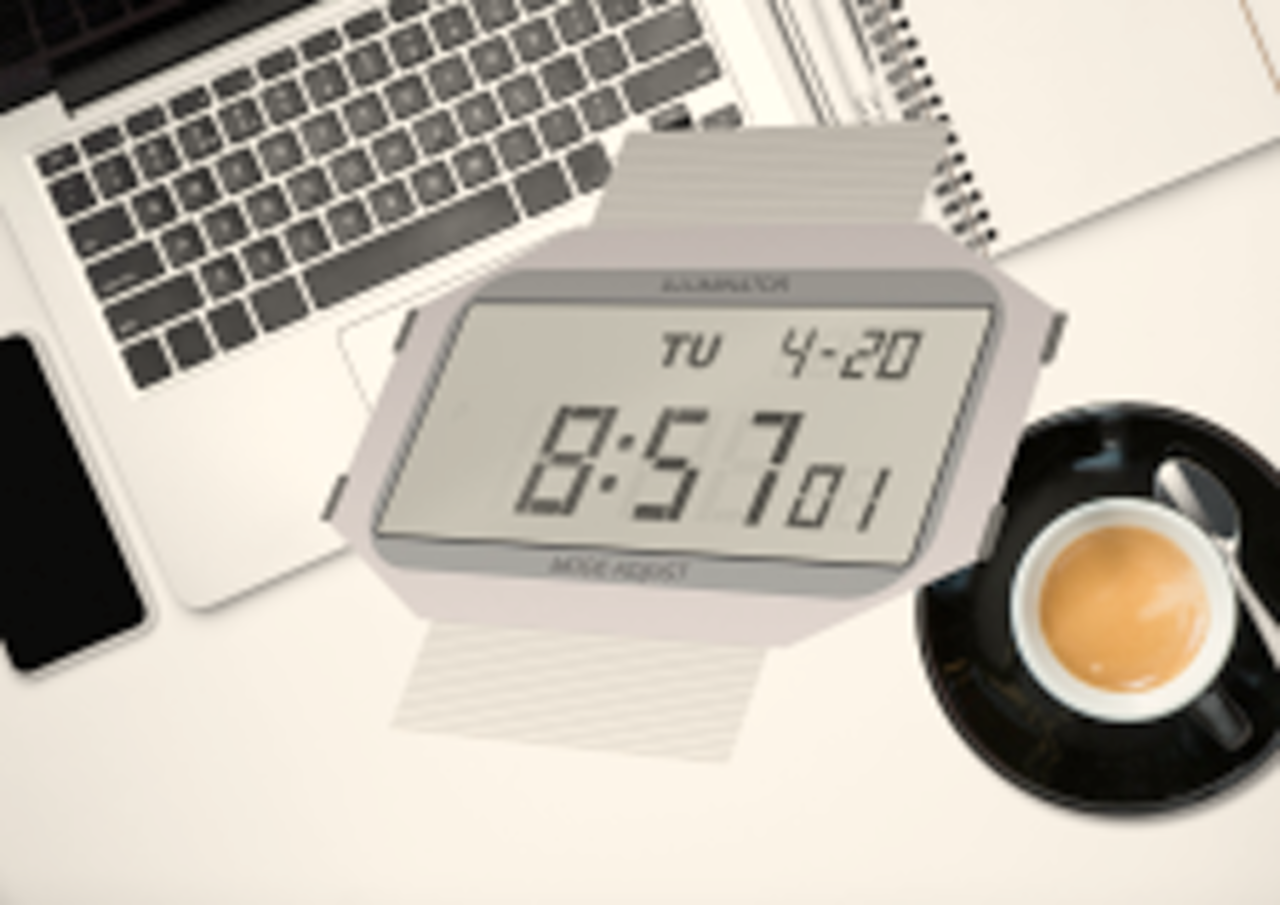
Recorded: 8 h 57 min 01 s
